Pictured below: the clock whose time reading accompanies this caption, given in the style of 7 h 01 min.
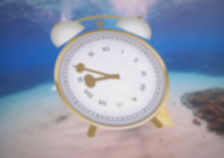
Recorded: 8 h 49 min
